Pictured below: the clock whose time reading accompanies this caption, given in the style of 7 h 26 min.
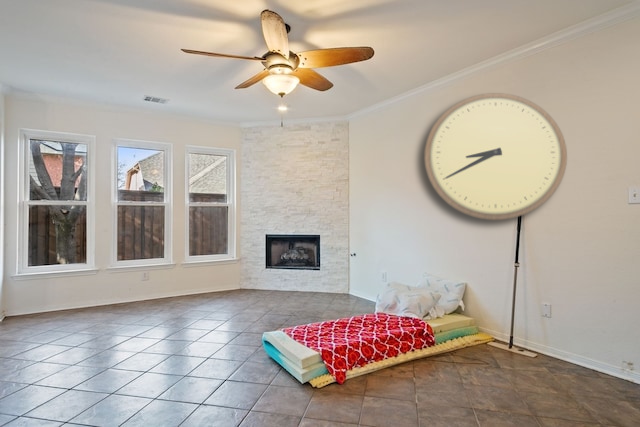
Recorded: 8 h 40 min
